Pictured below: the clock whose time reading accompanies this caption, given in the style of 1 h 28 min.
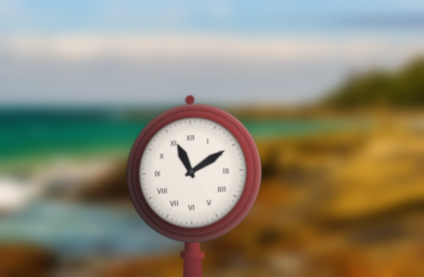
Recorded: 11 h 10 min
